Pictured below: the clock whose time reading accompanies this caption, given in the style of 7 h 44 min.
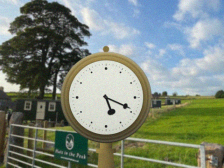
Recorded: 5 h 19 min
